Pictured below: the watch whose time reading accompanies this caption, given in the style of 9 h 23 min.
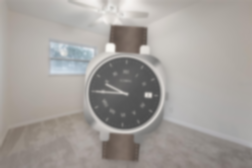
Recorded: 9 h 45 min
